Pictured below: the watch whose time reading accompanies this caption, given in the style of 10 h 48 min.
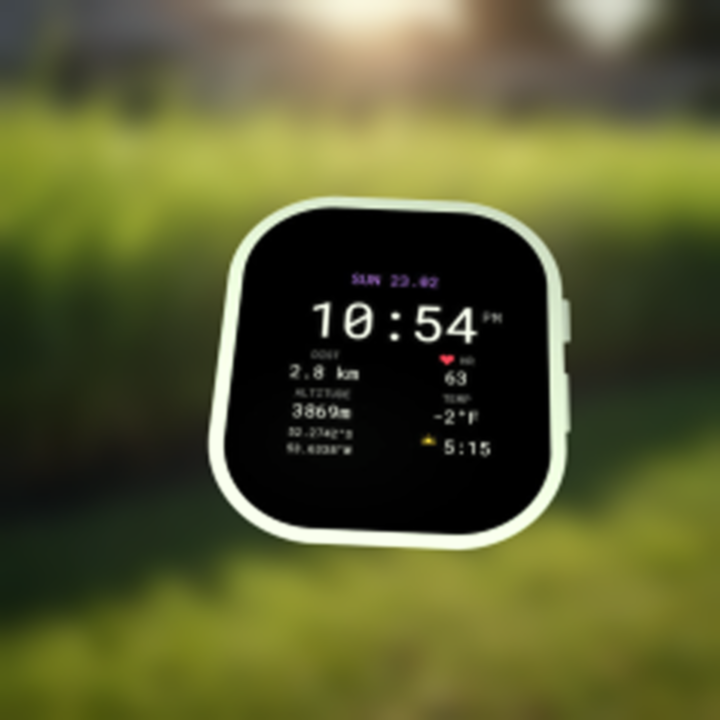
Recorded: 10 h 54 min
